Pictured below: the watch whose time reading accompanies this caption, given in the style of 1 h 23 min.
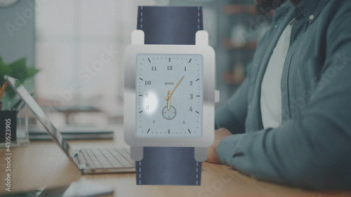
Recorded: 6 h 06 min
